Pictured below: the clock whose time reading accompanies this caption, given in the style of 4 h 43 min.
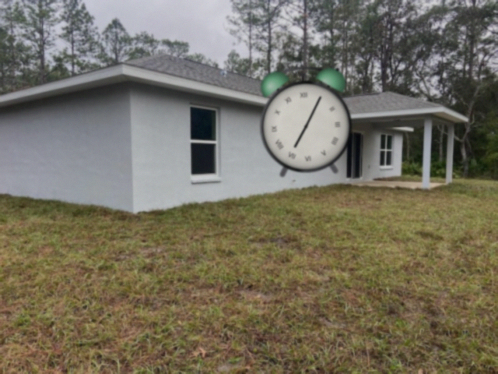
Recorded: 7 h 05 min
